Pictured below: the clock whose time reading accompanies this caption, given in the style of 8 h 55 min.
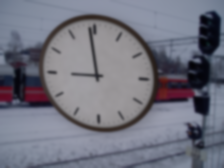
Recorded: 8 h 59 min
